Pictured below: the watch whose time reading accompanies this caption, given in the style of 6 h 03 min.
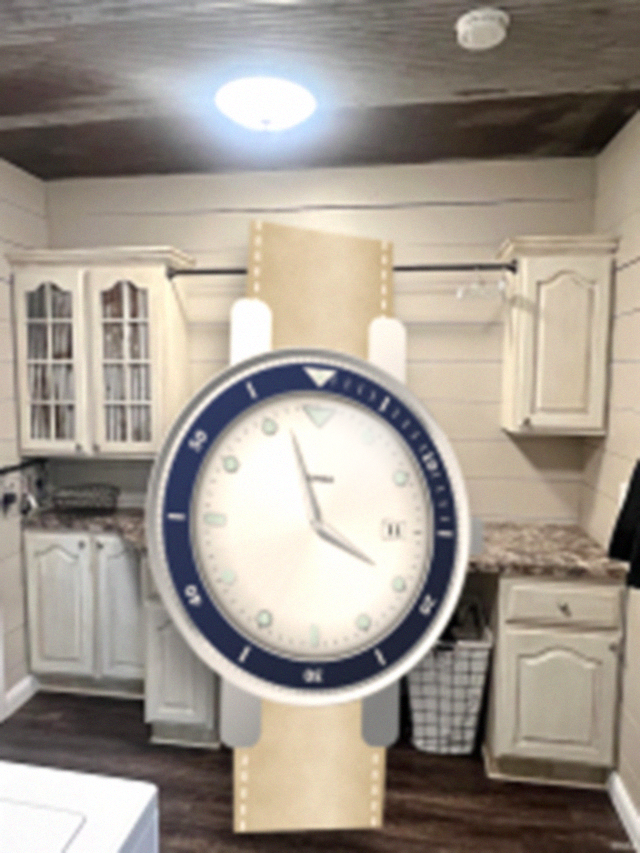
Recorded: 3 h 57 min
